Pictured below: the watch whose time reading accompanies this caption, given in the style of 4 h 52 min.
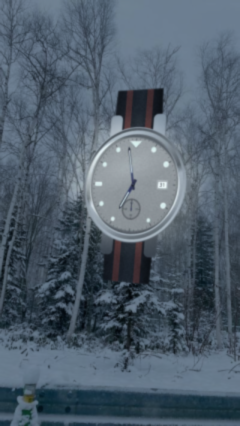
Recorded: 6 h 58 min
